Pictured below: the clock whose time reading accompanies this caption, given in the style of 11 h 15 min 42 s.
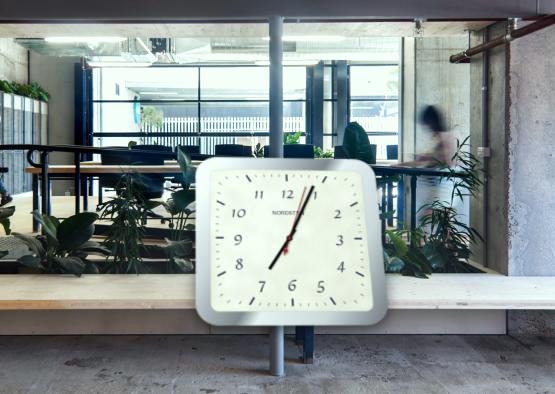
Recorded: 7 h 04 min 03 s
